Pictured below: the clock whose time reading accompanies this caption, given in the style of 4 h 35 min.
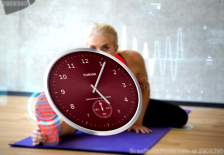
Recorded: 5 h 06 min
